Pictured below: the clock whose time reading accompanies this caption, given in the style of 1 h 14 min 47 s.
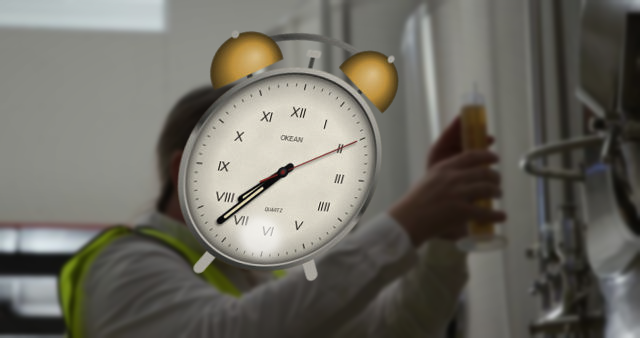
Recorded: 7 h 37 min 10 s
